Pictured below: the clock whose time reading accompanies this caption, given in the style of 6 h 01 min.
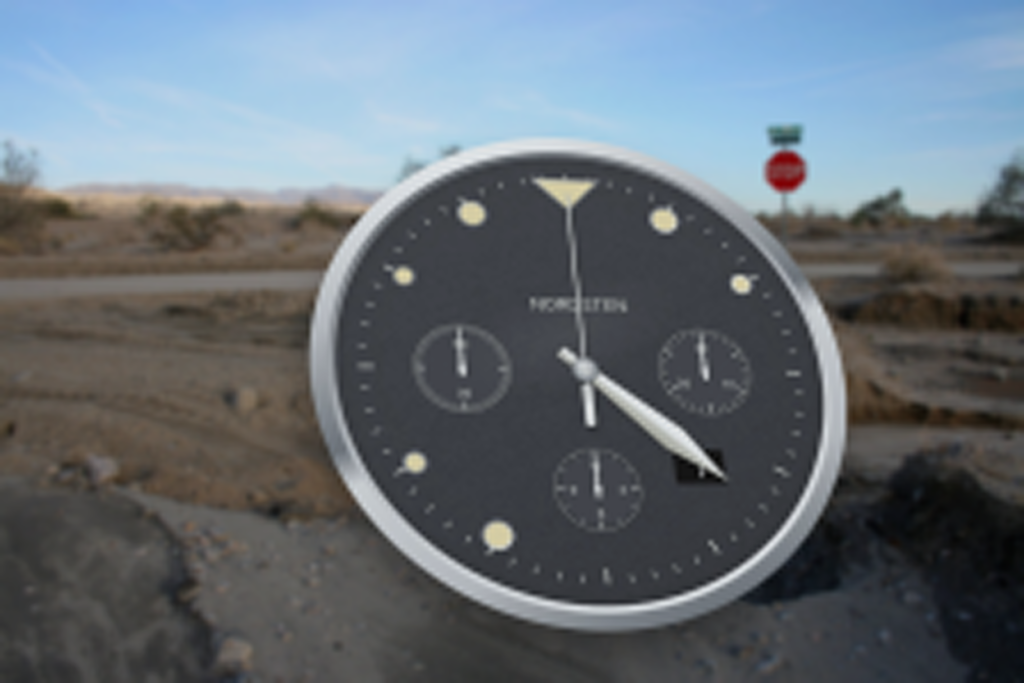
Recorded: 4 h 22 min
